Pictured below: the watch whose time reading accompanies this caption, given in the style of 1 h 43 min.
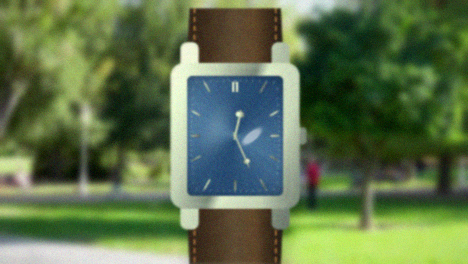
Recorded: 12 h 26 min
